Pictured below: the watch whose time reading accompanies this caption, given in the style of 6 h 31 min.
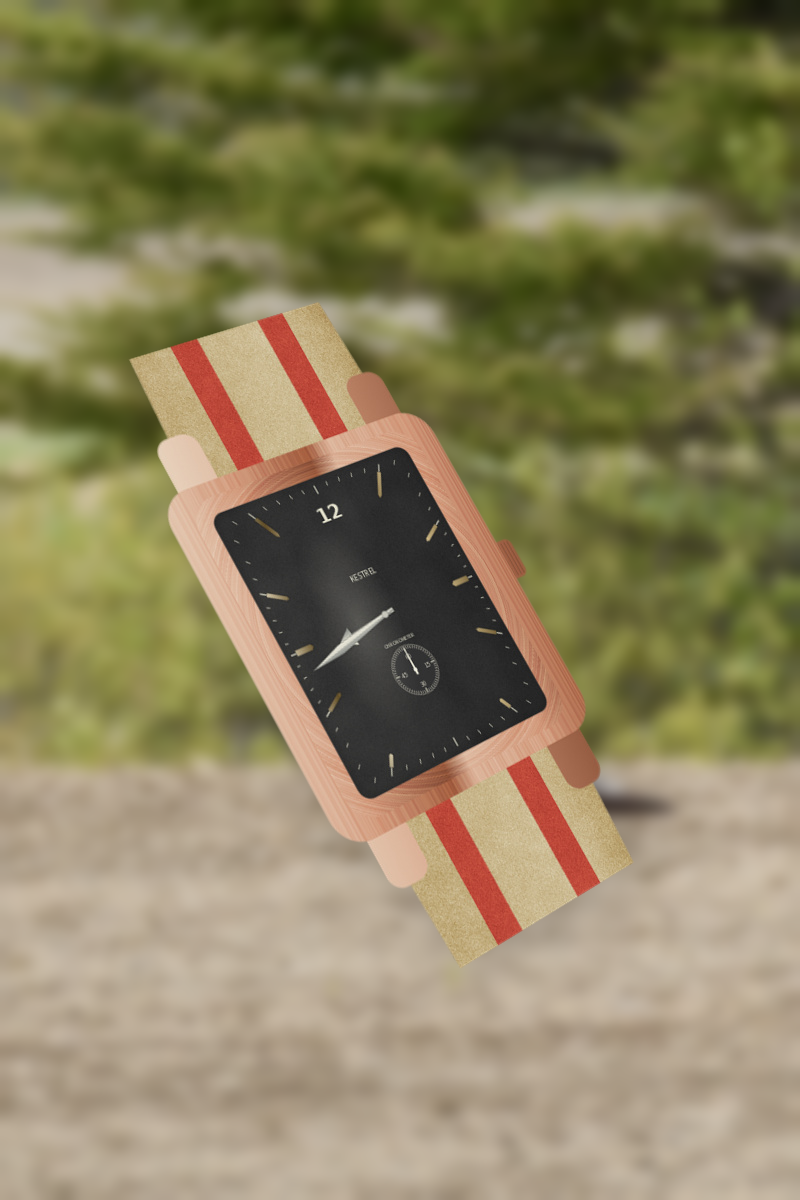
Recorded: 8 h 43 min
